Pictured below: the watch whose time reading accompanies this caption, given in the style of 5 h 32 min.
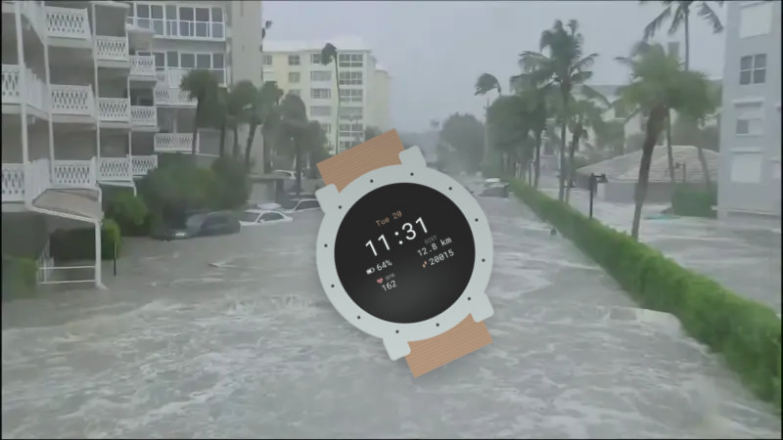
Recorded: 11 h 31 min
